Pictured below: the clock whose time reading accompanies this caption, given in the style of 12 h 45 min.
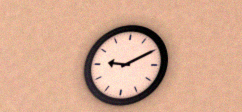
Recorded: 9 h 10 min
